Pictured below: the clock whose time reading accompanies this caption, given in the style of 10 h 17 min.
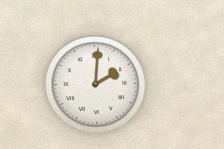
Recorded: 2 h 01 min
